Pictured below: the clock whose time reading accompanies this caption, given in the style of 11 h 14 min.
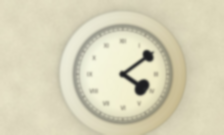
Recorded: 4 h 09 min
